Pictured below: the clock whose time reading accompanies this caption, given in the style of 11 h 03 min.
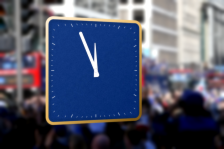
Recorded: 11 h 56 min
